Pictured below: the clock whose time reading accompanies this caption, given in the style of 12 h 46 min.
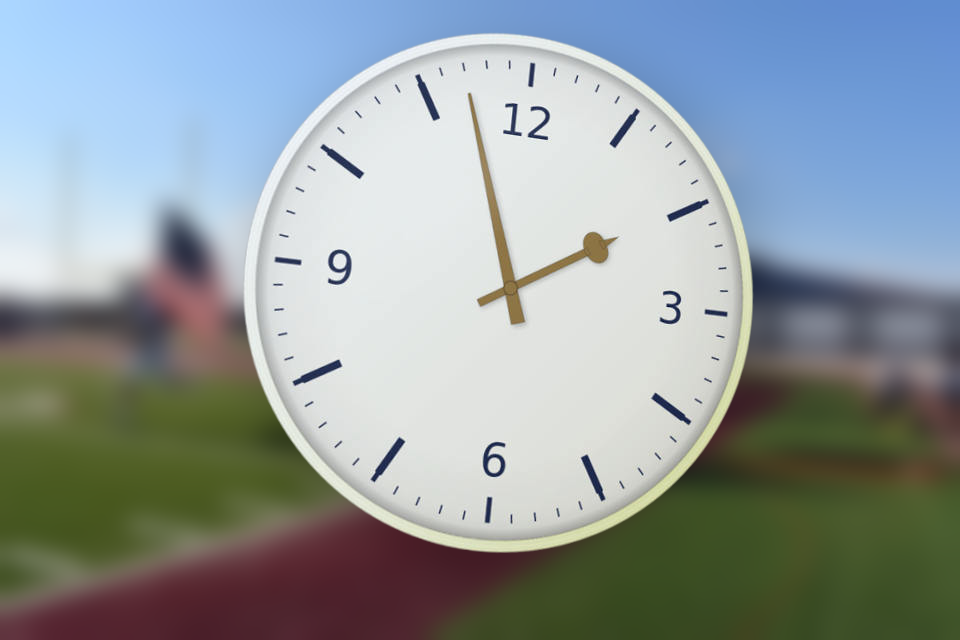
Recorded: 1 h 57 min
